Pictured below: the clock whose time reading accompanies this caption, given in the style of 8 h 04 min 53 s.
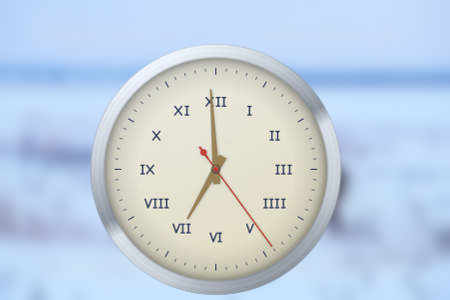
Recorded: 6 h 59 min 24 s
